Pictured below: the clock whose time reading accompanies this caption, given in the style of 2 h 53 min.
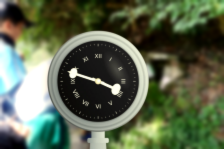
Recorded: 3 h 48 min
